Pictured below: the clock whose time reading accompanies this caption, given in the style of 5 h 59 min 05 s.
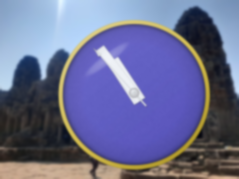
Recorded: 10 h 53 min 53 s
